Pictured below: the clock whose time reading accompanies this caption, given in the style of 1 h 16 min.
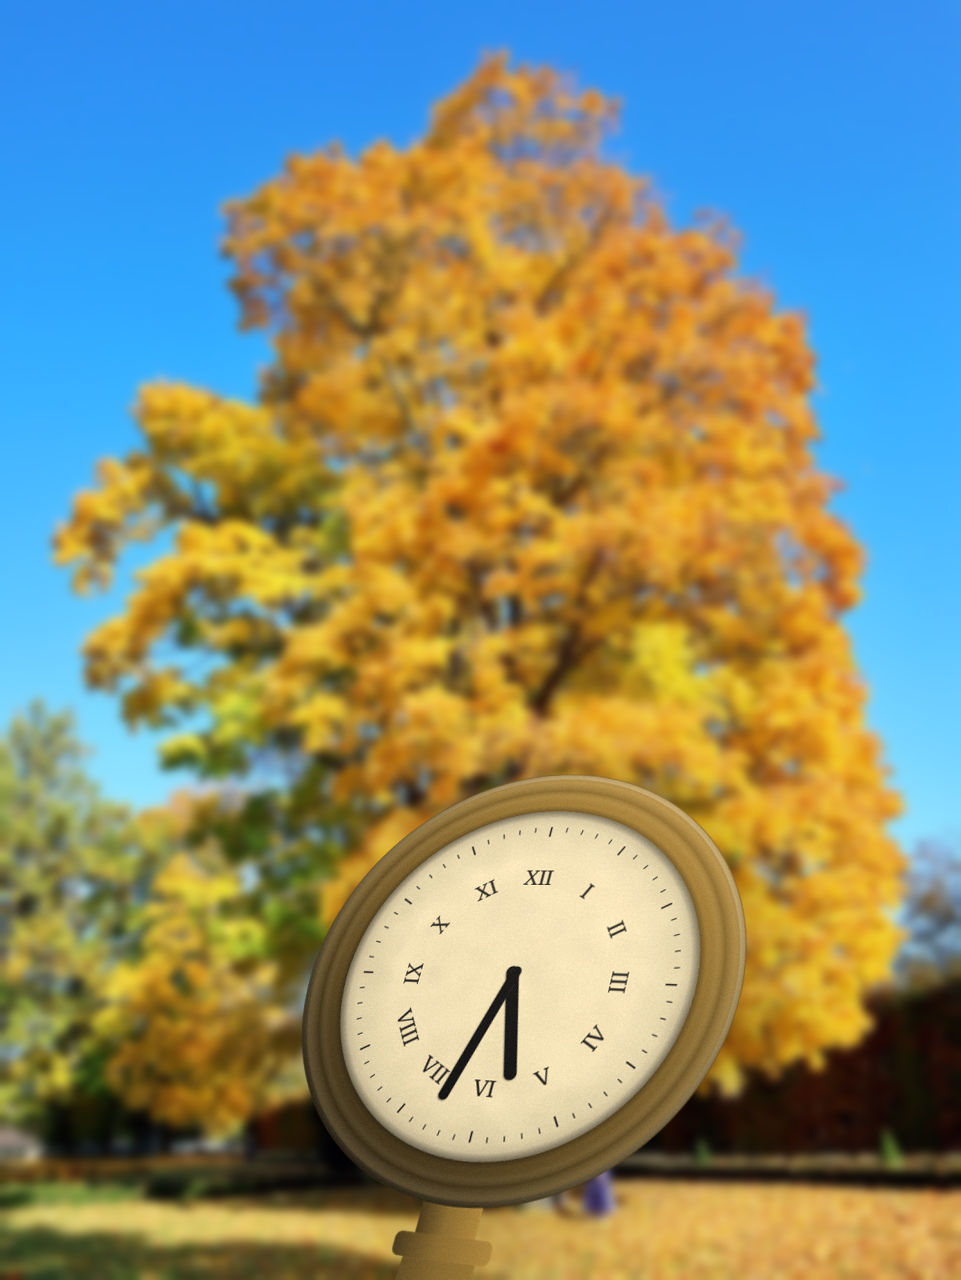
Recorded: 5 h 33 min
